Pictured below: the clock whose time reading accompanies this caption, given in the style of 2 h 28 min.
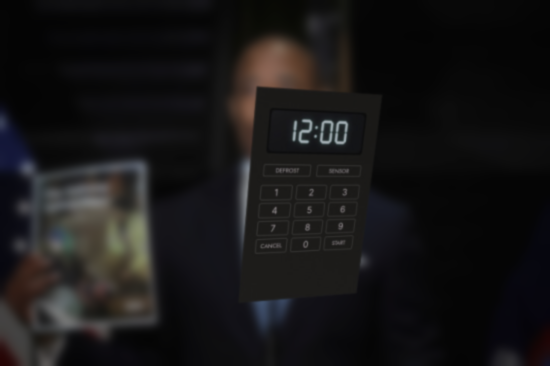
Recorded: 12 h 00 min
